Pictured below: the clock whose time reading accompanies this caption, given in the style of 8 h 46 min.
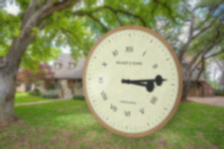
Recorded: 3 h 14 min
